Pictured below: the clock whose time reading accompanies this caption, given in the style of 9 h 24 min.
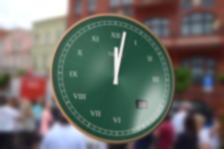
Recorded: 12 h 02 min
